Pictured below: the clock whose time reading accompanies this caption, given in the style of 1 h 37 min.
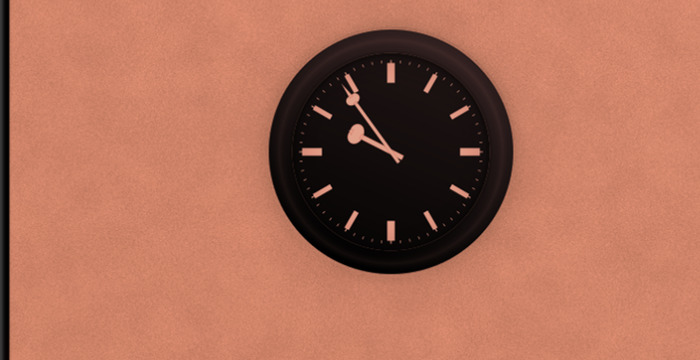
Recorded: 9 h 54 min
